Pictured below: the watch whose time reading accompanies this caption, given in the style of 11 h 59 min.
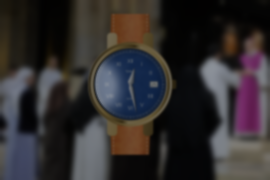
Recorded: 12 h 28 min
